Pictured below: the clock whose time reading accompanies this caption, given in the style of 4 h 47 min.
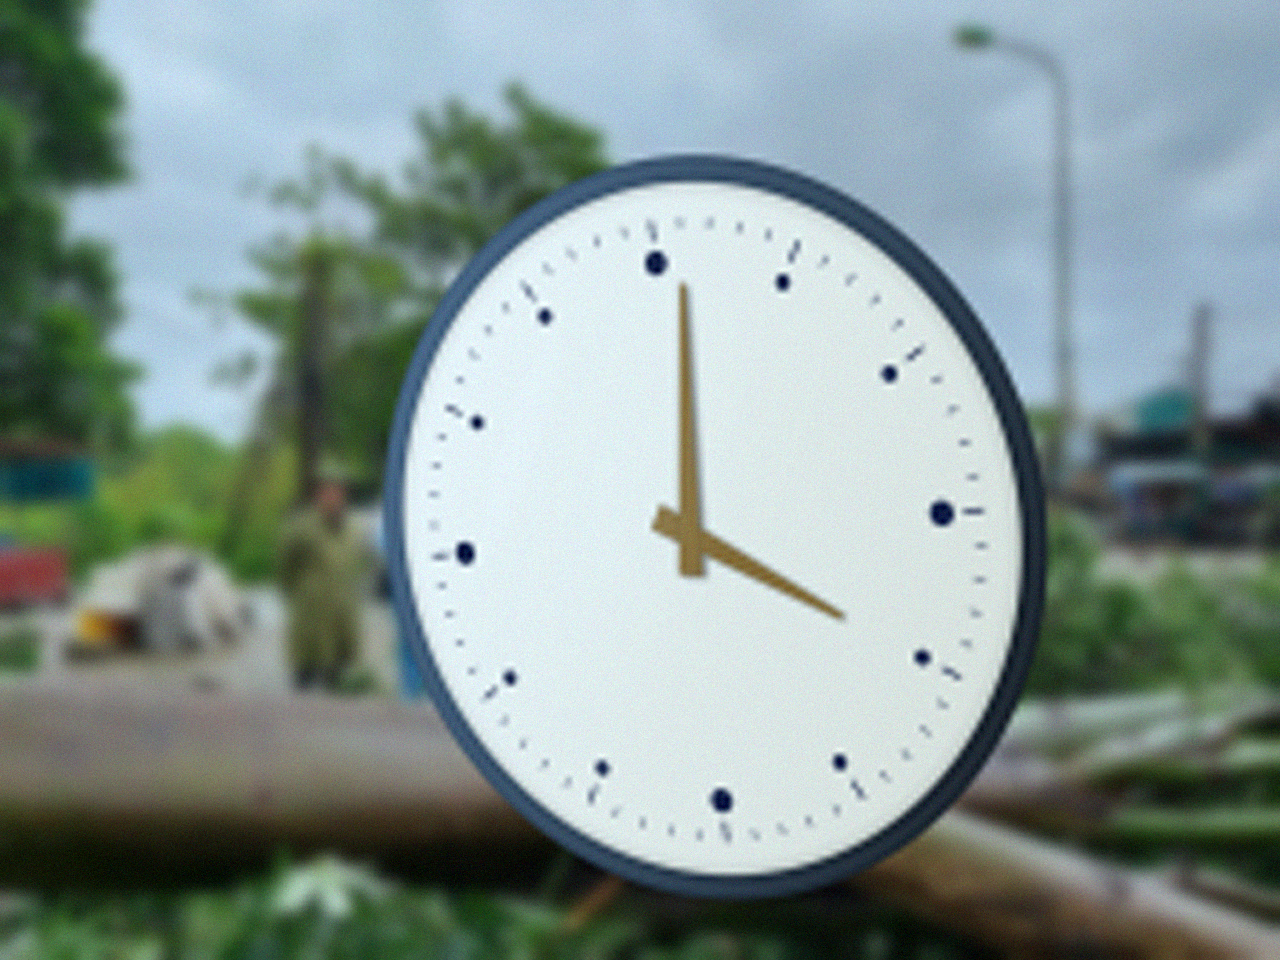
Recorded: 4 h 01 min
